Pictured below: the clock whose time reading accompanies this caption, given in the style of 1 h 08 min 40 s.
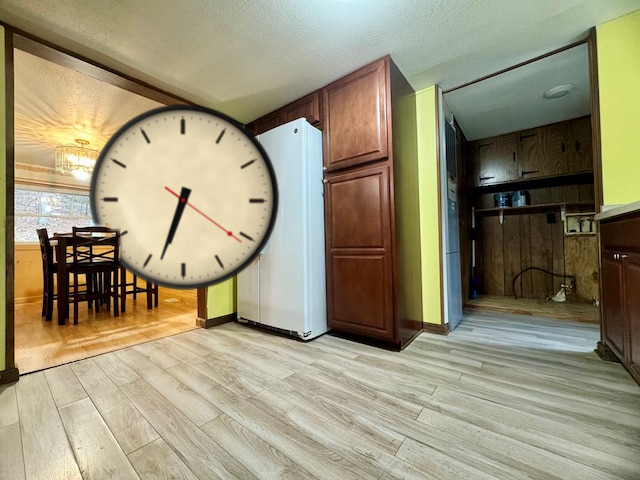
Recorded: 6 h 33 min 21 s
